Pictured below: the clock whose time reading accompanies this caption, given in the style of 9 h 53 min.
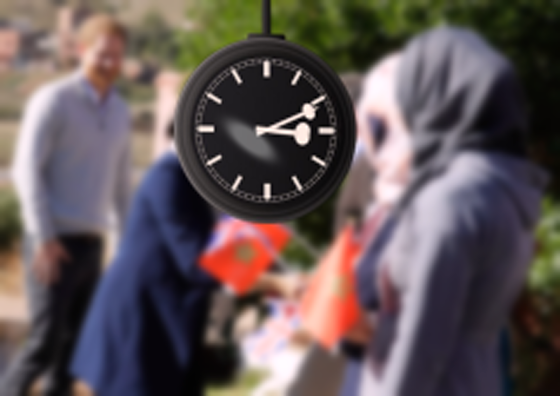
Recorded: 3 h 11 min
